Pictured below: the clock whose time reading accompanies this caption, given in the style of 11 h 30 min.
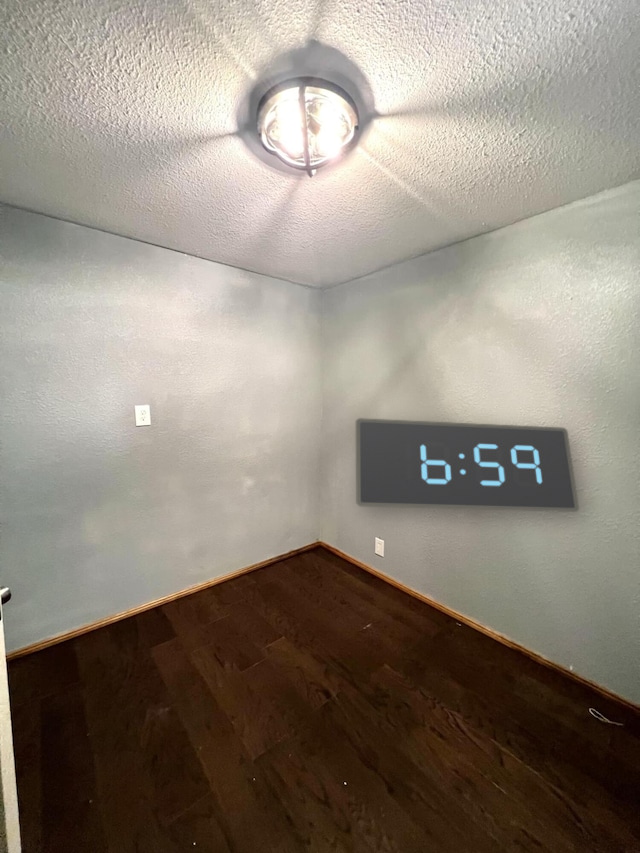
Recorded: 6 h 59 min
